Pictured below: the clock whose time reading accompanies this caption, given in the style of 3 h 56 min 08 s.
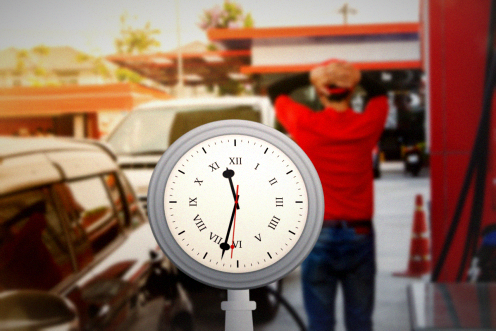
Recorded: 11 h 32 min 31 s
